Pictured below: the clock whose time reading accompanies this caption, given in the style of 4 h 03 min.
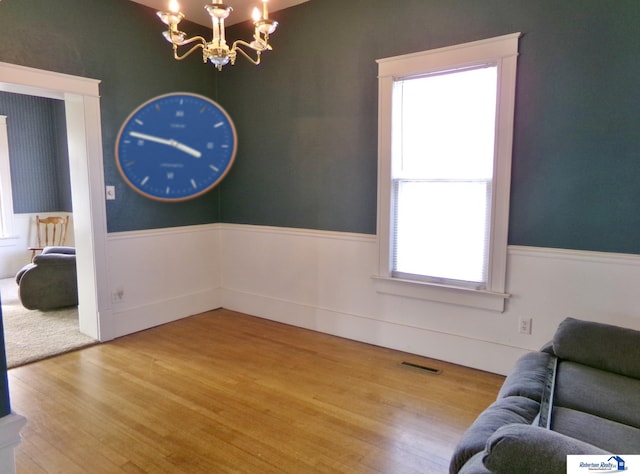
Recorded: 3 h 47 min
